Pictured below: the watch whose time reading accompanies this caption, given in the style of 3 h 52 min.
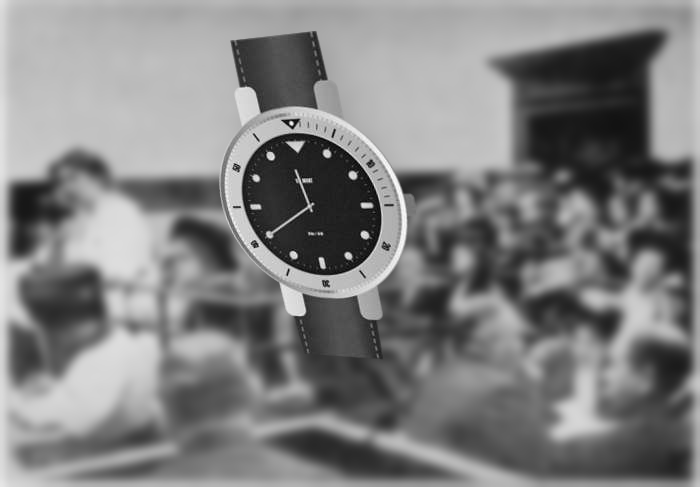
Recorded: 11 h 40 min
